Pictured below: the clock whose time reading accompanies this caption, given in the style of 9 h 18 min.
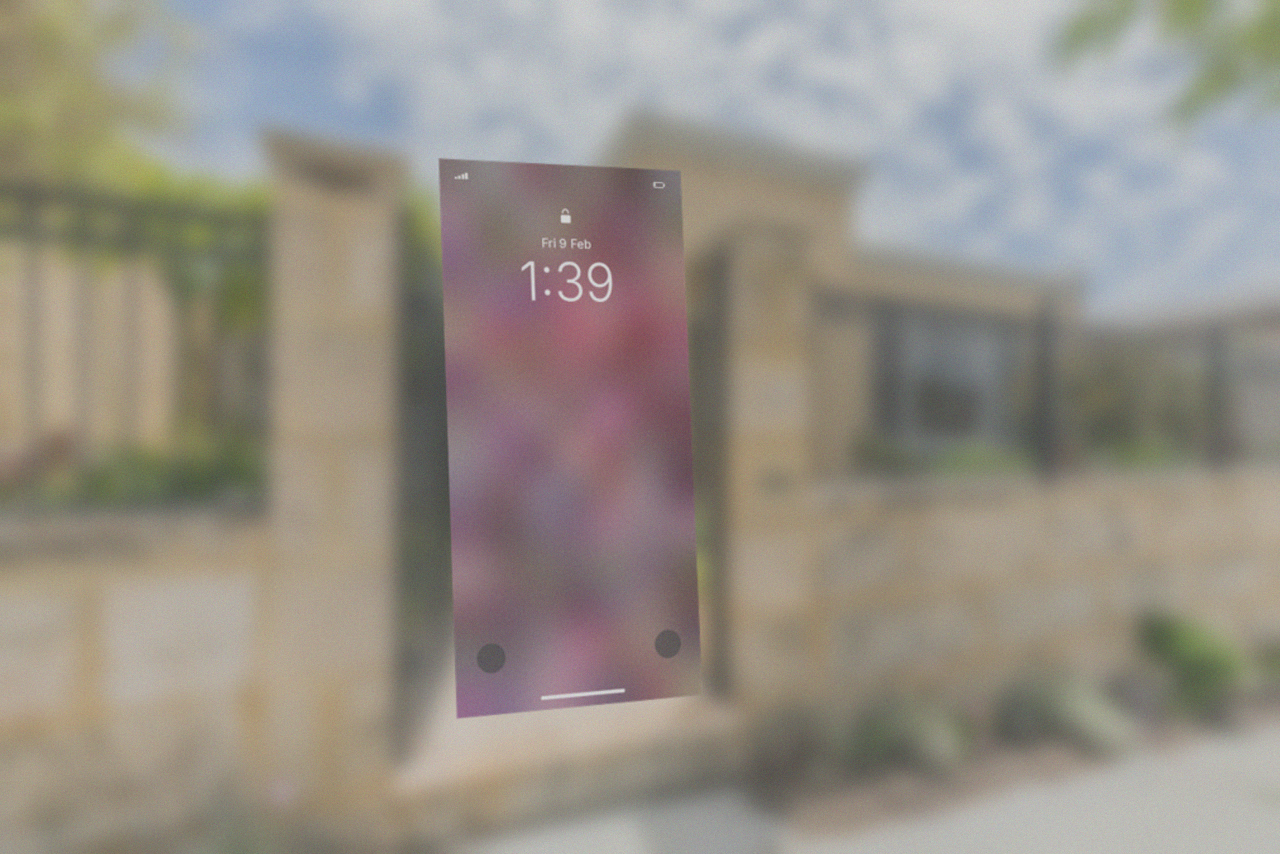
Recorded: 1 h 39 min
